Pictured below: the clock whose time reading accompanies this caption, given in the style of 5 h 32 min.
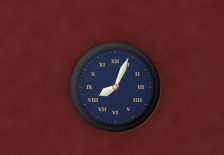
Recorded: 8 h 04 min
